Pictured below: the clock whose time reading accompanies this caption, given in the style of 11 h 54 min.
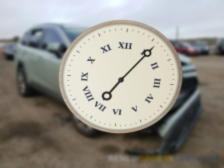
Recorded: 7 h 06 min
